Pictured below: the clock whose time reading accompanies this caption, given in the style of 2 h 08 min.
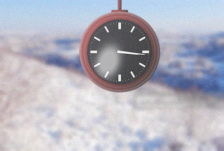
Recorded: 3 h 16 min
